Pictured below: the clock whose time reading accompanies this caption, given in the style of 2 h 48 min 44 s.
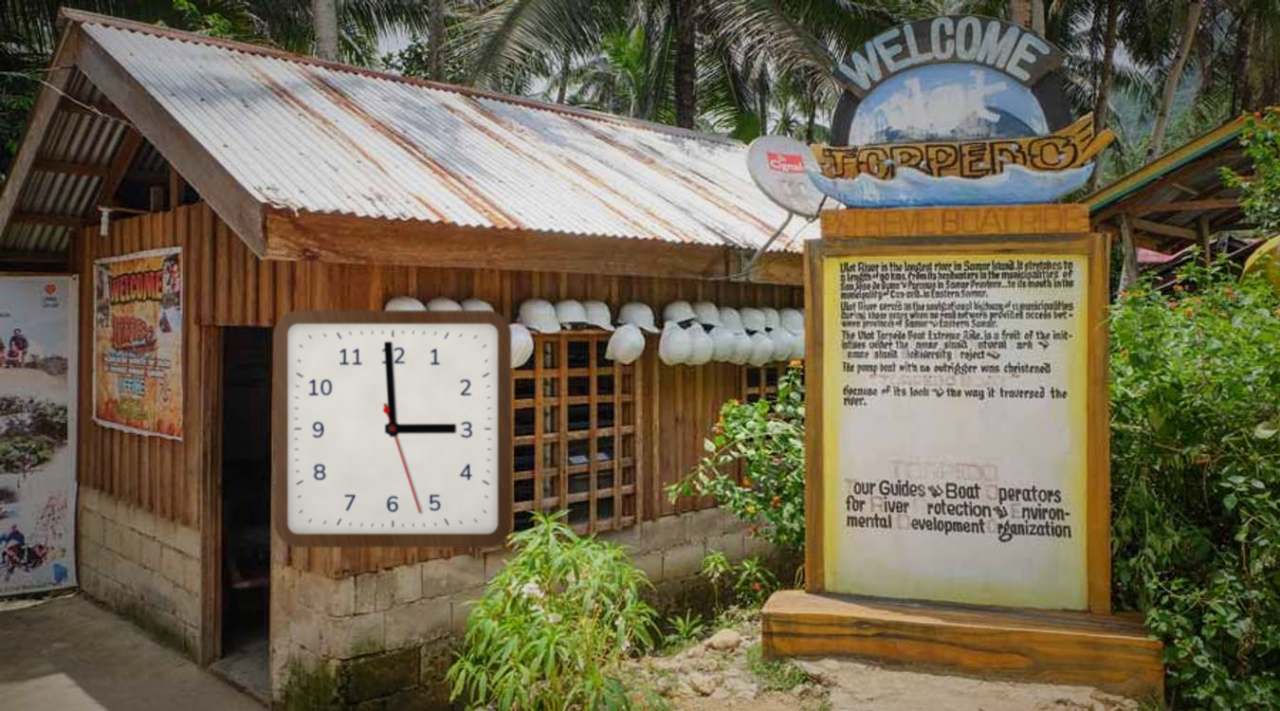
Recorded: 2 h 59 min 27 s
